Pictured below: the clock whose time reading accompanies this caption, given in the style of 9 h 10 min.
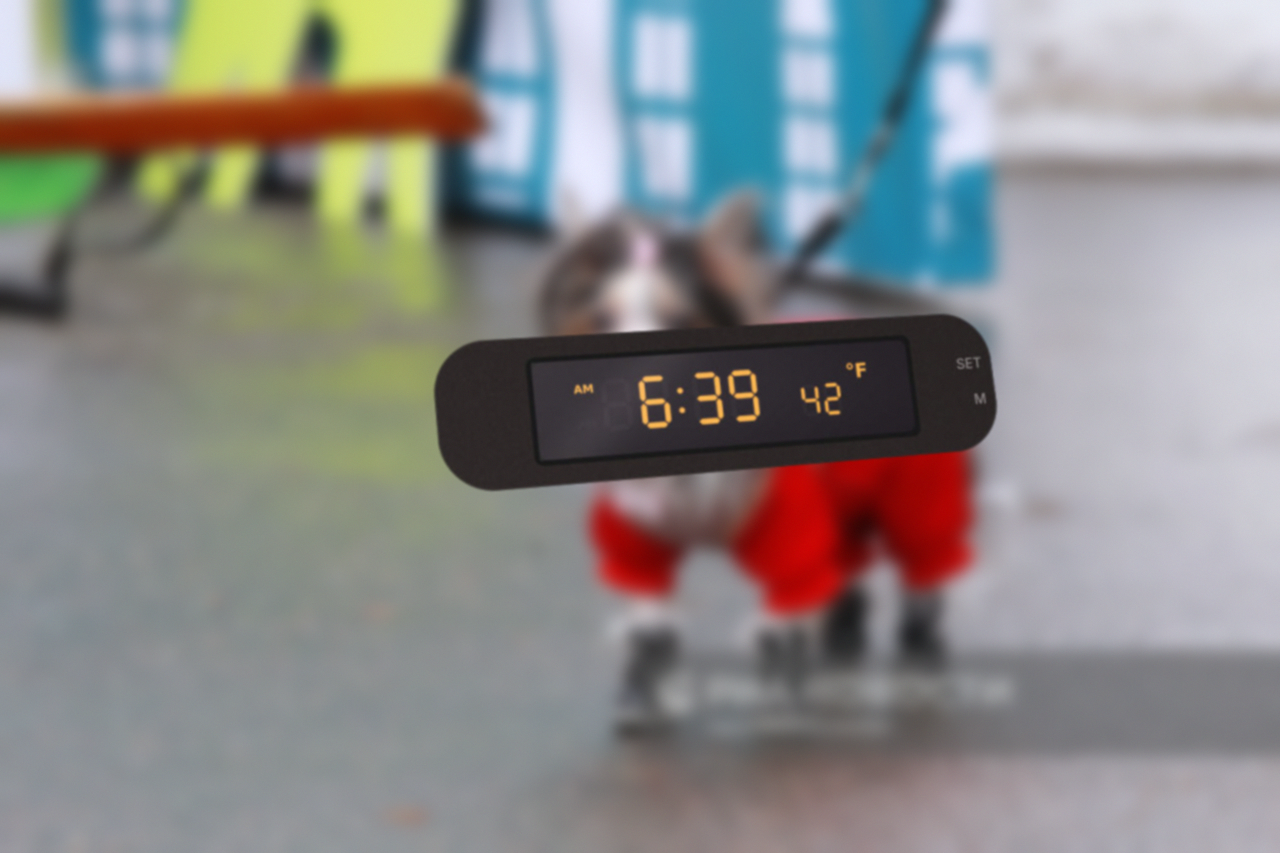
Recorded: 6 h 39 min
